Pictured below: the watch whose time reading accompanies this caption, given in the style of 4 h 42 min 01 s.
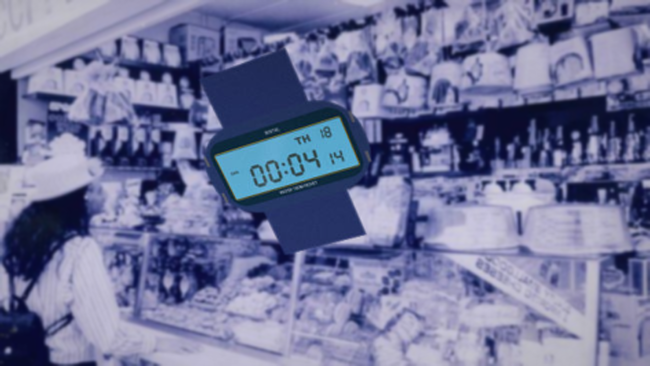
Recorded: 0 h 04 min 14 s
